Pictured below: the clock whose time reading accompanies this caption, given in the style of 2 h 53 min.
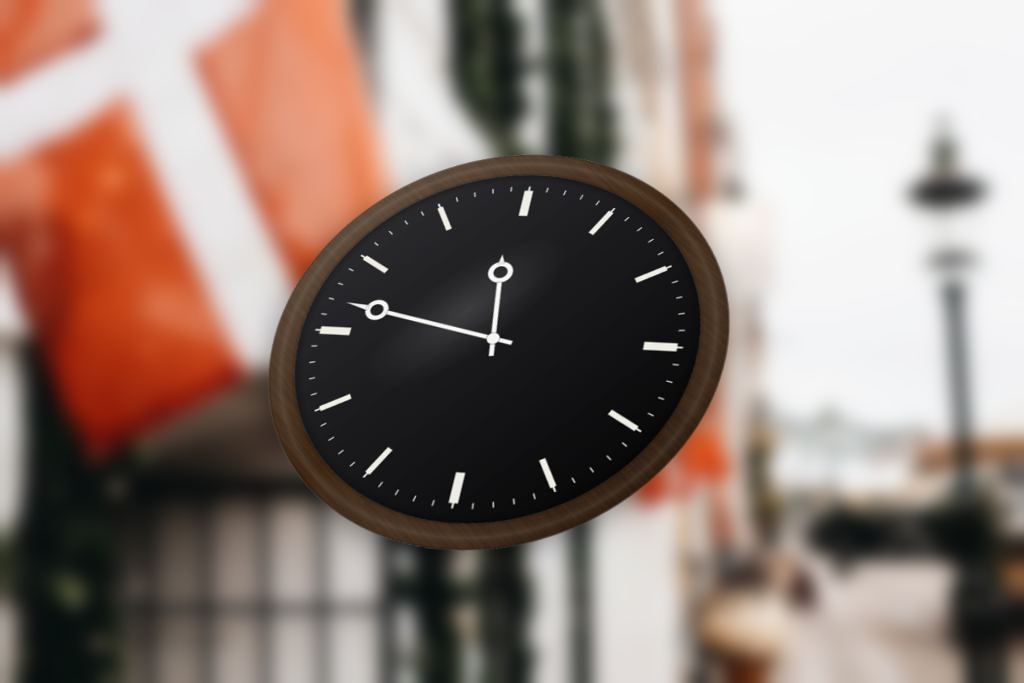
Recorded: 11 h 47 min
